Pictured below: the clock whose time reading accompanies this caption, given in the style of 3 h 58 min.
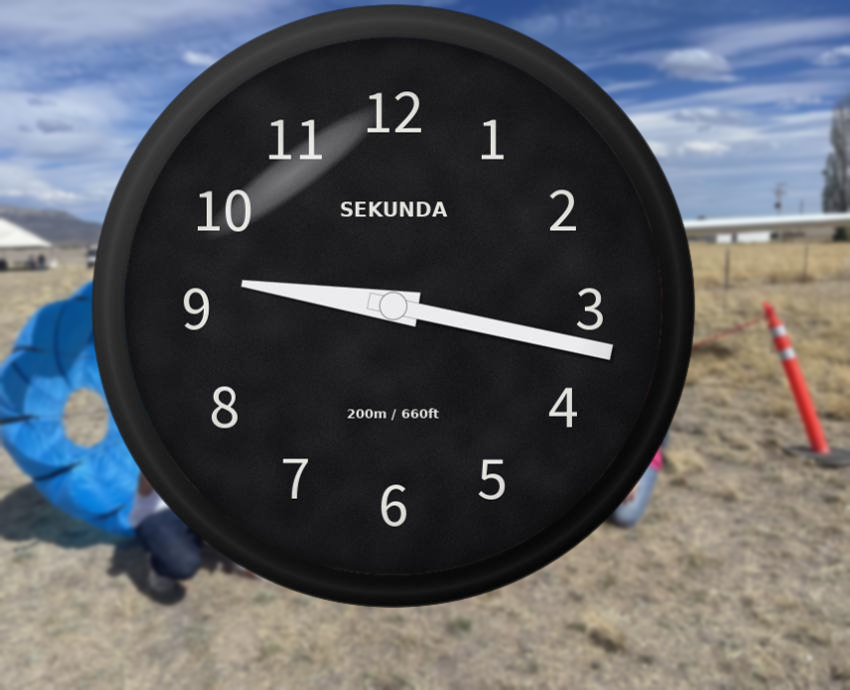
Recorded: 9 h 17 min
